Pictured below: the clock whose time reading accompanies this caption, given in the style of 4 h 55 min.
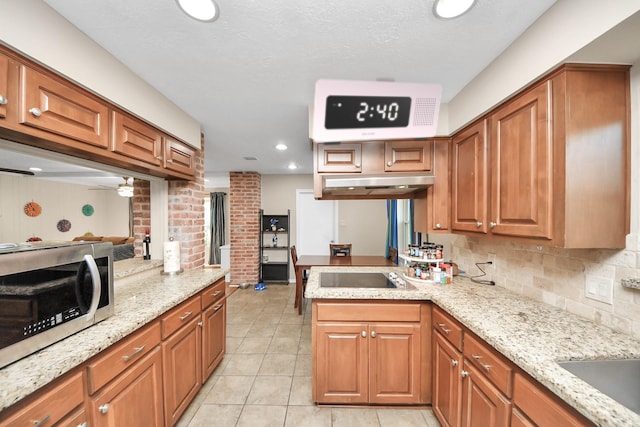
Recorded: 2 h 40 min
